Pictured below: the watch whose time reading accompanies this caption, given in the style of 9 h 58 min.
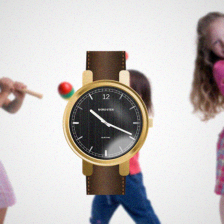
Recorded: 10 h 19 min
